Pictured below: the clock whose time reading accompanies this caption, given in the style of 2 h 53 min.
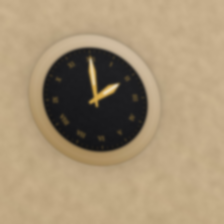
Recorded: 2 h 00 min
